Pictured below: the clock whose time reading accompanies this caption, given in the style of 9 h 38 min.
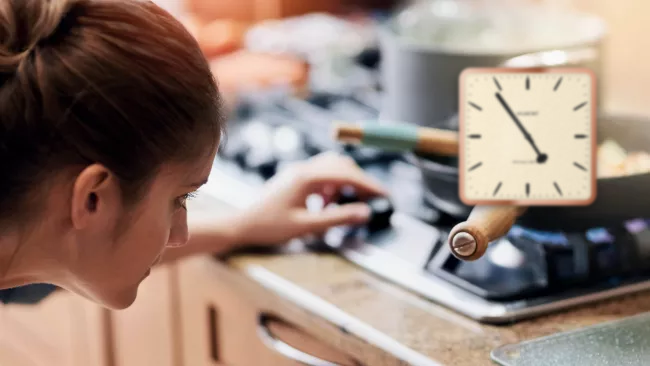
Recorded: 4 h 54 min
